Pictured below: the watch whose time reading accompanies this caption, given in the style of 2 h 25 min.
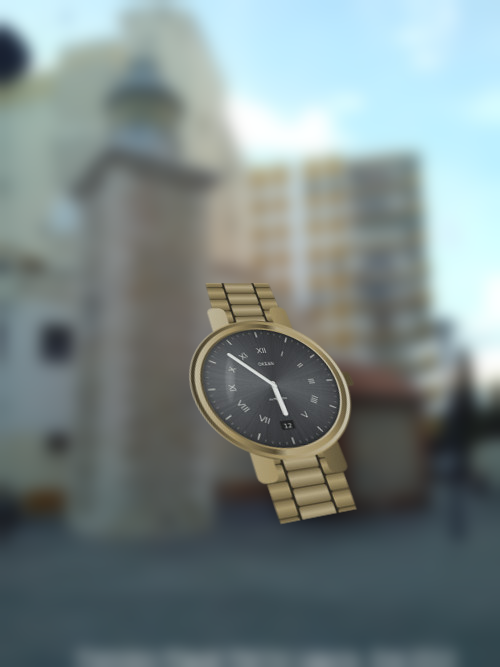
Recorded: 5 h 53 min
